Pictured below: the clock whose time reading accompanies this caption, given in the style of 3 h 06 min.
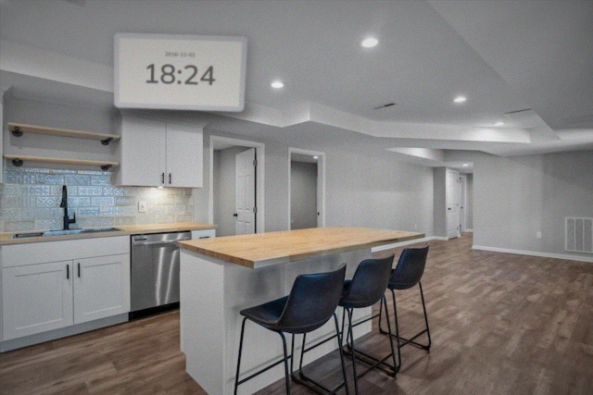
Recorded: 18 h 24 min
